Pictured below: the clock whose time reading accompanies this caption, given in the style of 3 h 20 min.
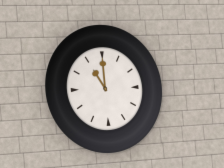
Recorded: 11 h 00 min
